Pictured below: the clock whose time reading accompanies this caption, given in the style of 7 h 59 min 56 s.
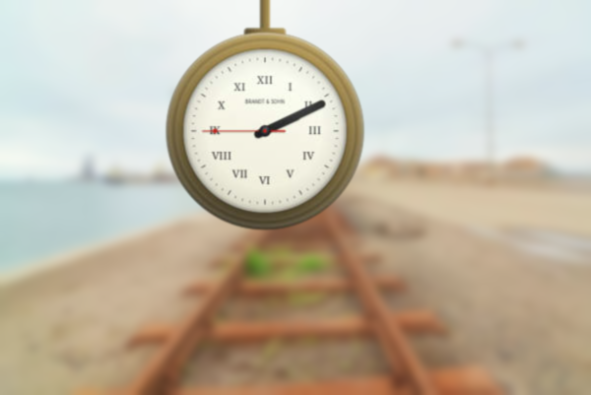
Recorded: 2 h 10 min 45 s
